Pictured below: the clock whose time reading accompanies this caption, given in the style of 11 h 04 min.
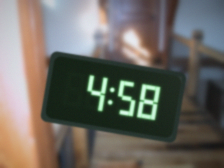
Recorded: 4 h 58 min
